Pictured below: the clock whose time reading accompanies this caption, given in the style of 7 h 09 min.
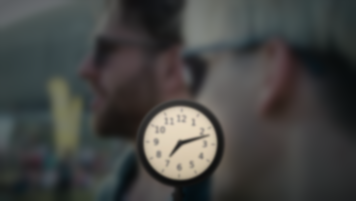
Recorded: 7 h 12 min
